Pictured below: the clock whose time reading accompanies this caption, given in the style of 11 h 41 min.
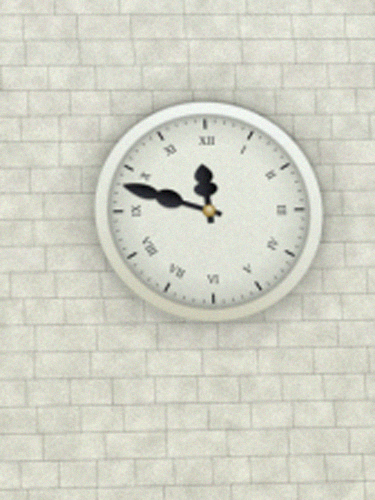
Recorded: 11 h 48 min
